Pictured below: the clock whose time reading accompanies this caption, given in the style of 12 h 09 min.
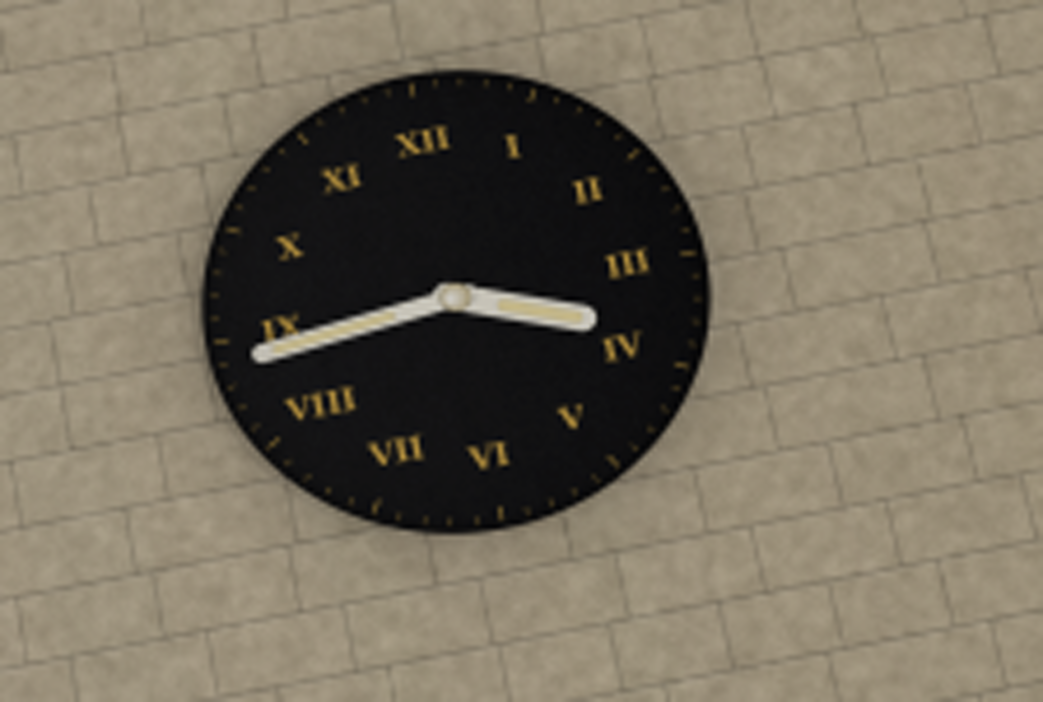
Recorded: 3 h 44 min
